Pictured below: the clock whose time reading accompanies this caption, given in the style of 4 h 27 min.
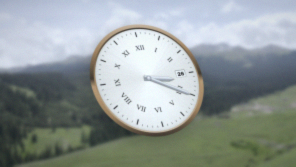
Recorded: 3 h 20 min
